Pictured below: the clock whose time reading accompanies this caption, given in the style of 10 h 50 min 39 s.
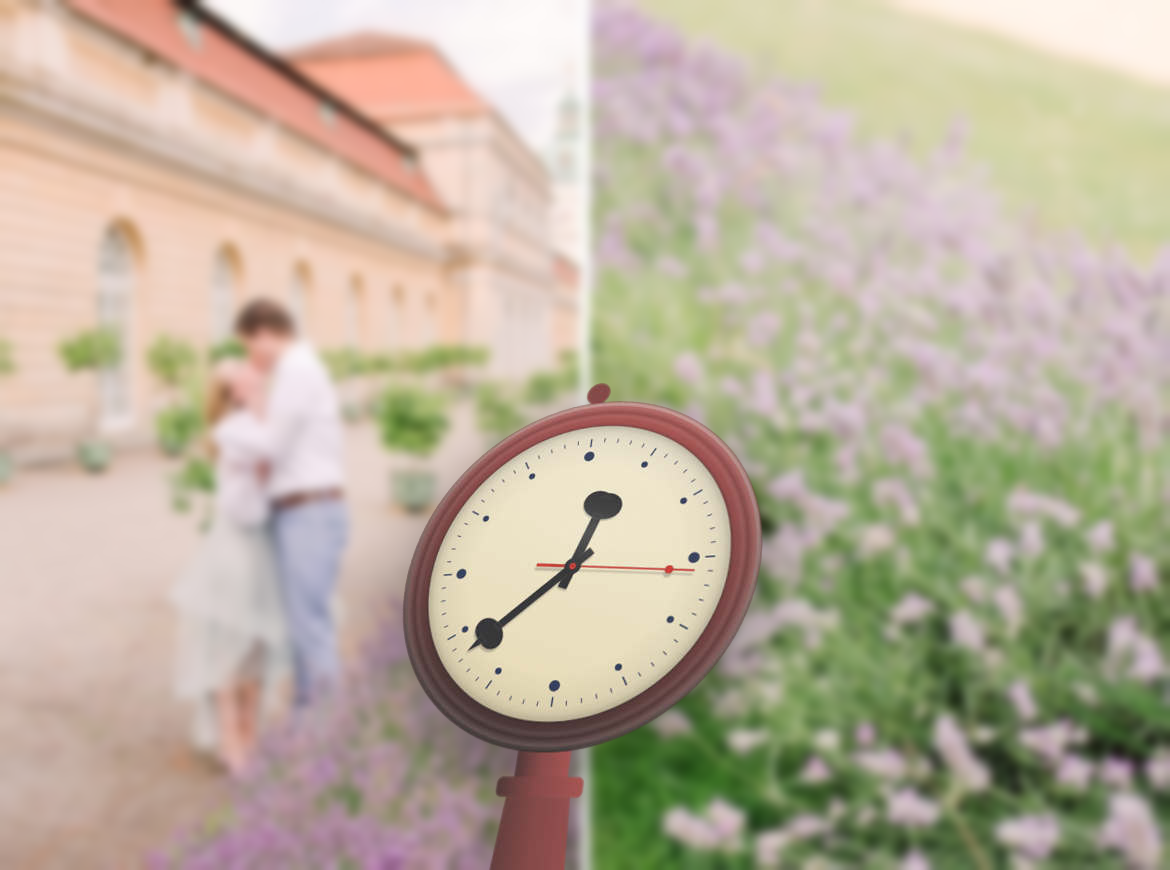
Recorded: 12 h 38 min 16 s
